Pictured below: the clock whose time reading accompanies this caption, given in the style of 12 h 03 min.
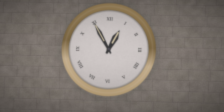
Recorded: 12 h 55 min
